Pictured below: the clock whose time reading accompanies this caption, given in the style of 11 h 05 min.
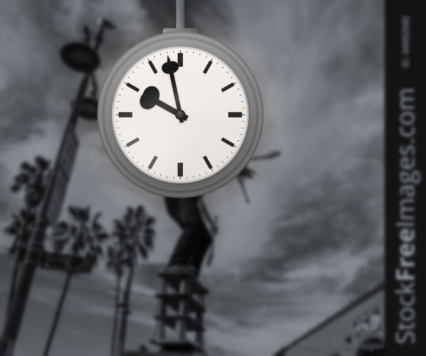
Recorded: 9 h 58 min
